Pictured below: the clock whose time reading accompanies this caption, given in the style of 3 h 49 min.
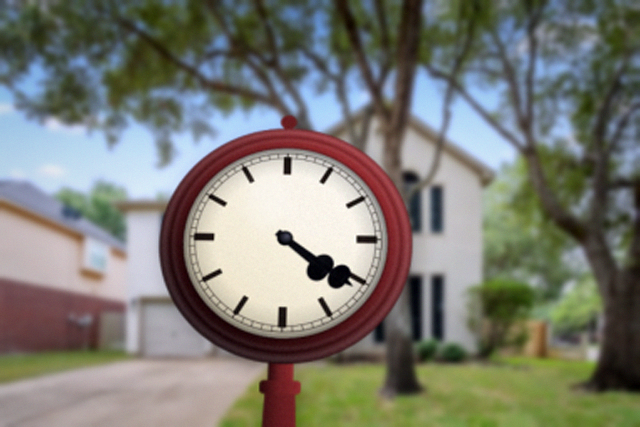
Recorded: 4 h 21 min
